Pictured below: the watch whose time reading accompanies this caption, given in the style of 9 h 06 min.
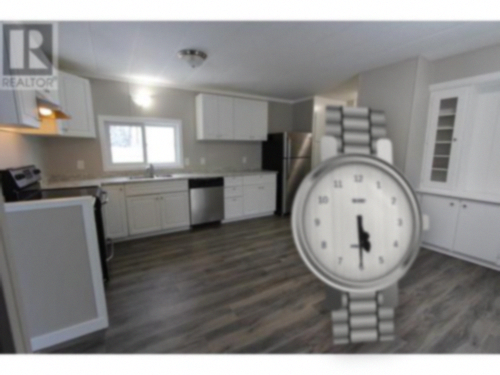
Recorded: 5 h 30 min
